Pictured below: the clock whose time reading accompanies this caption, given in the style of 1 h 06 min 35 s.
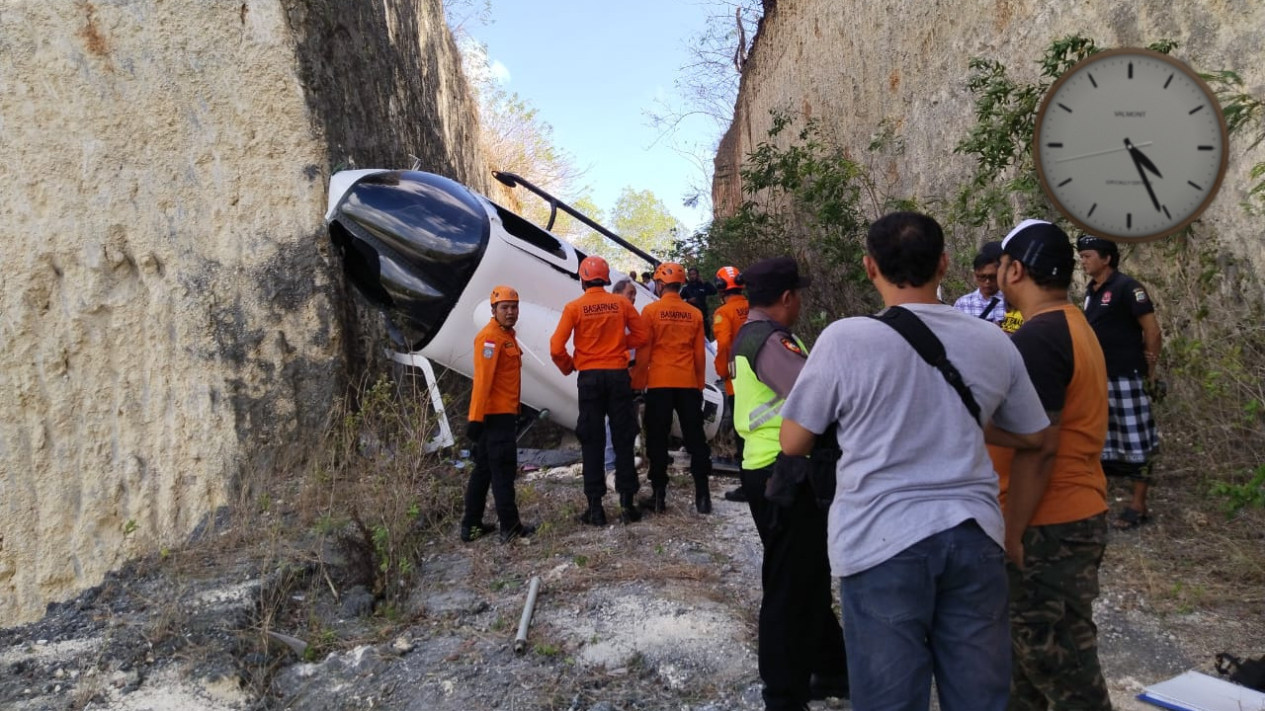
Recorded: 4 h 25 min 43 s
